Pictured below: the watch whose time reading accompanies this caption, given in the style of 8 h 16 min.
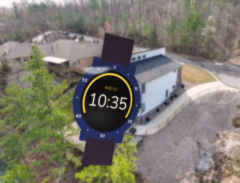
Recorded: 10 h 35 min
